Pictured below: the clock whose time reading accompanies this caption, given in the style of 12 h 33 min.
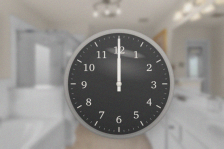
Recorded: 12 h 00 min
